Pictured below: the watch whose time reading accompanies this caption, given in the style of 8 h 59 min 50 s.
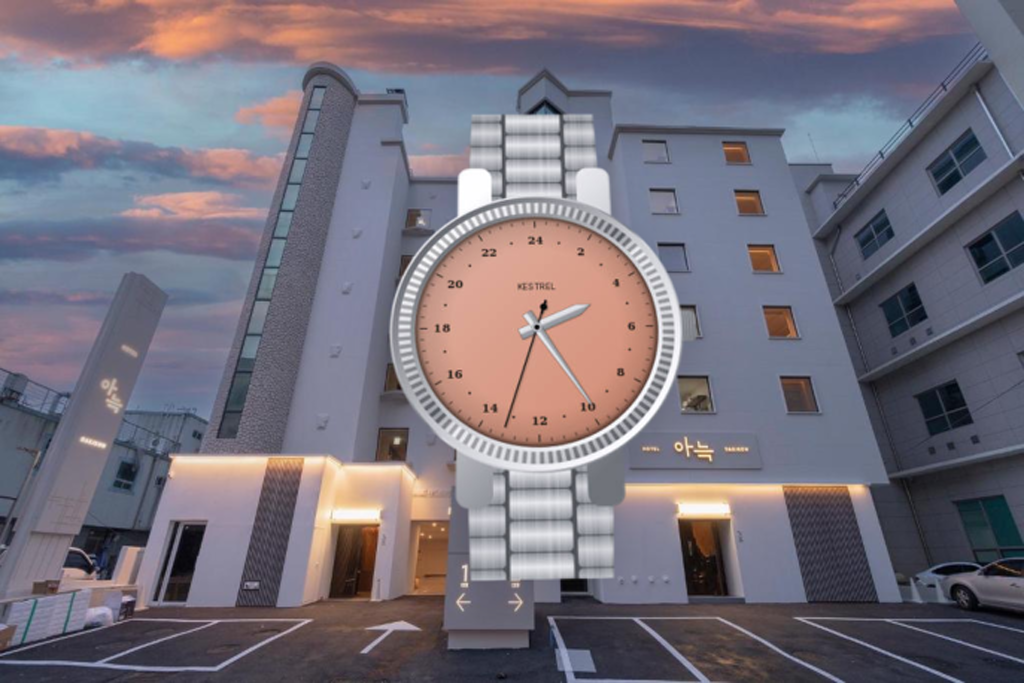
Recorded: 4 h 24 min 33 s
